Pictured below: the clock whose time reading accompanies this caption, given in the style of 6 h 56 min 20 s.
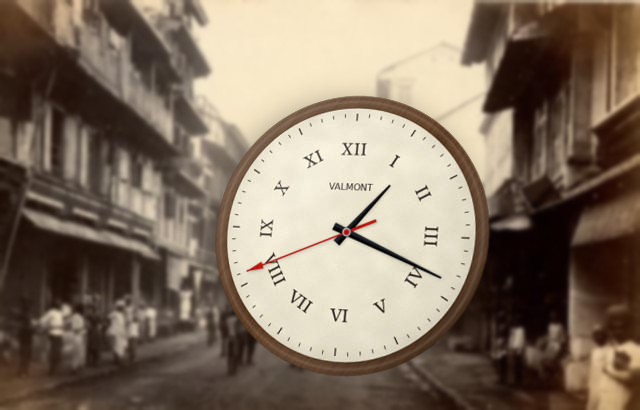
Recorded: 1 h 18 min 41 s
